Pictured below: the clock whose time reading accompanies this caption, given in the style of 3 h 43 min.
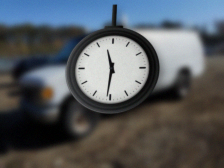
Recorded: 11 h 31 min
